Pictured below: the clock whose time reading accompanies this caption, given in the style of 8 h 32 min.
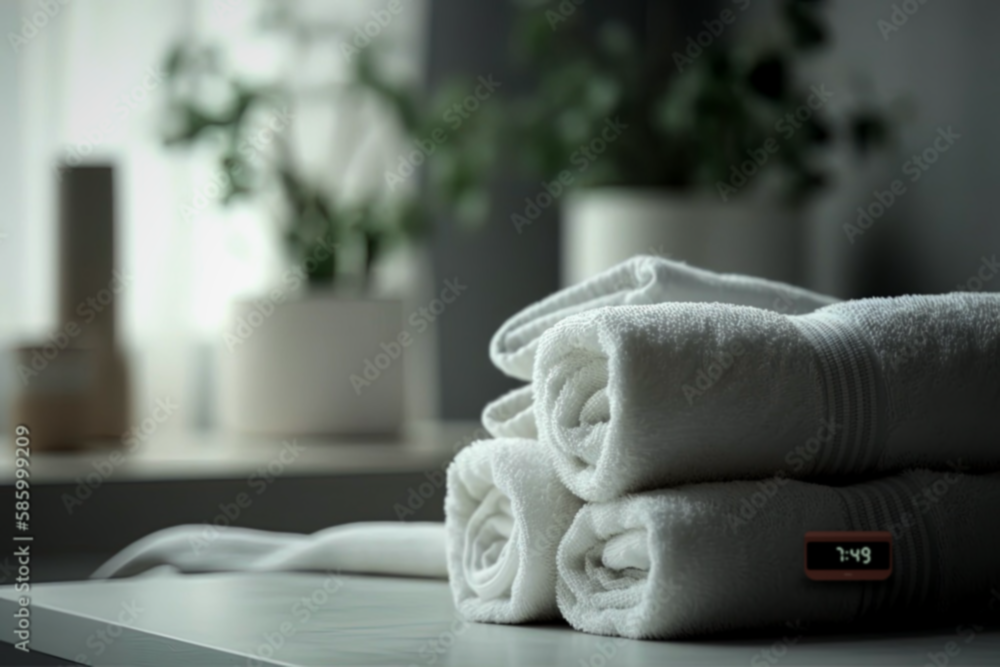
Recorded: 7 h 49 min
